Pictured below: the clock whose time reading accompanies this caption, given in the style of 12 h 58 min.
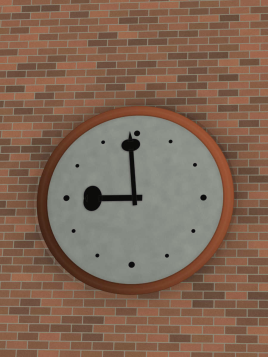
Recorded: 8 h 59 min
